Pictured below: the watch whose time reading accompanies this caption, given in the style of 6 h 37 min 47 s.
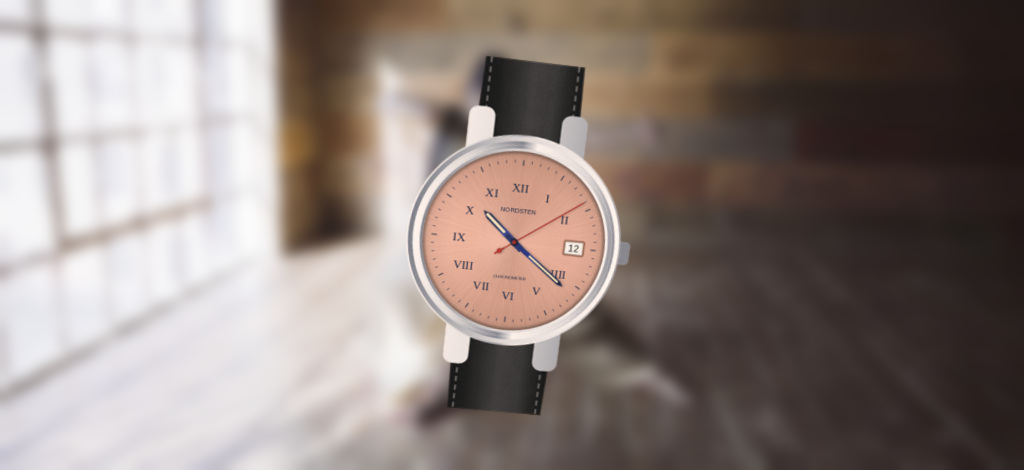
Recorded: 10 h 21 min 09 s
